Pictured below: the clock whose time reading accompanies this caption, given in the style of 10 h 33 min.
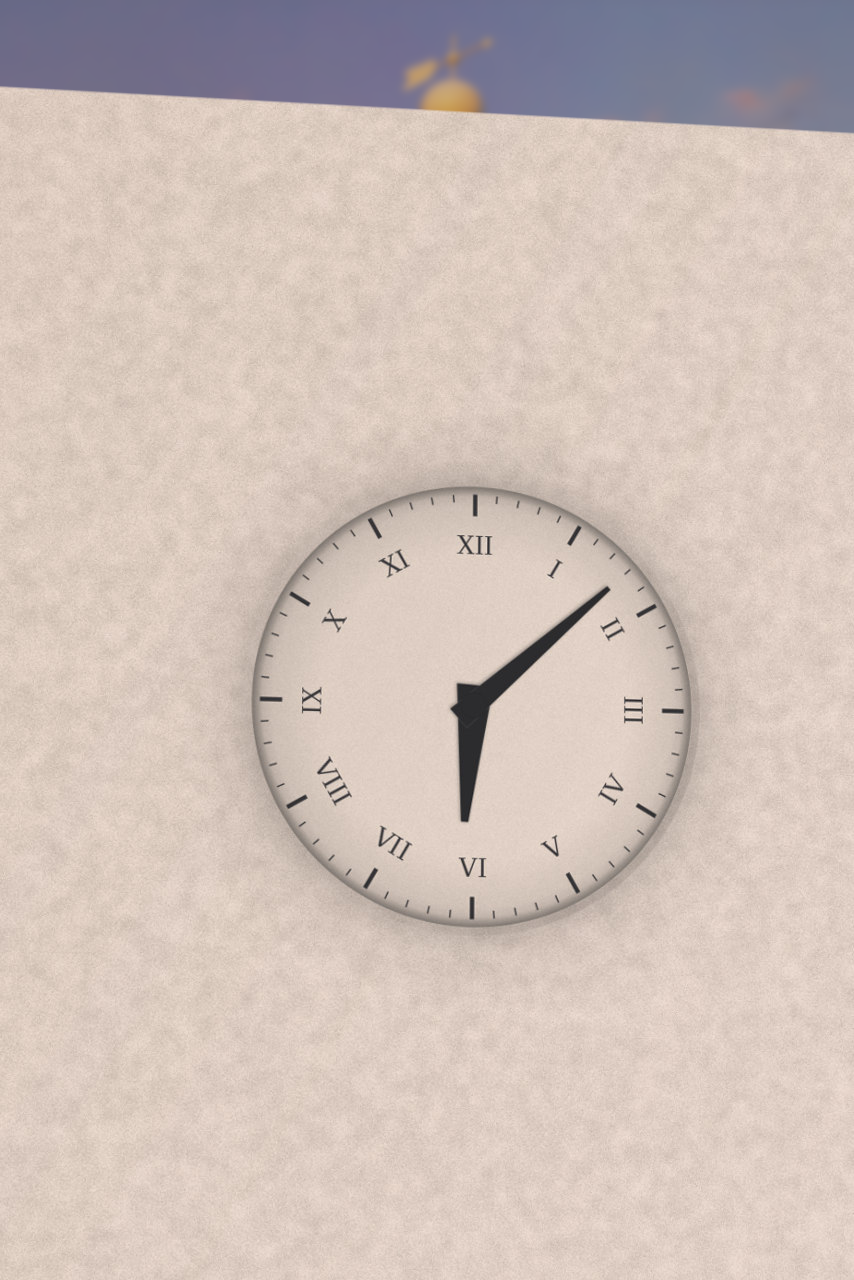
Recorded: 6 h 08 min
